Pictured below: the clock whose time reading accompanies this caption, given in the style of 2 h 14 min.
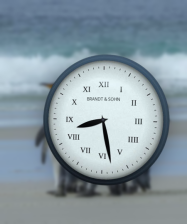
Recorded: 8 h 28 min
